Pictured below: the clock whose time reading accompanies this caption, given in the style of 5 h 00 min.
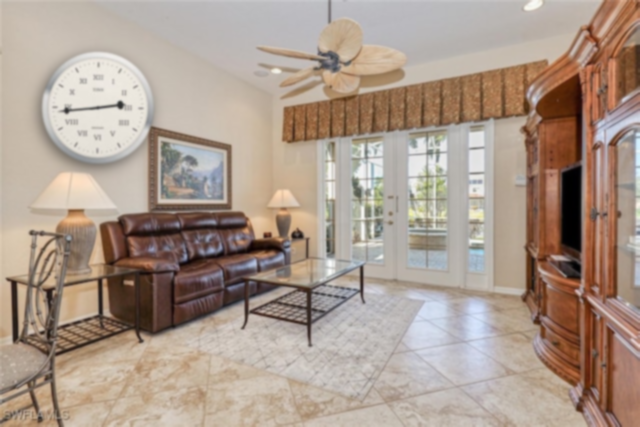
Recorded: 2 h 44 min
